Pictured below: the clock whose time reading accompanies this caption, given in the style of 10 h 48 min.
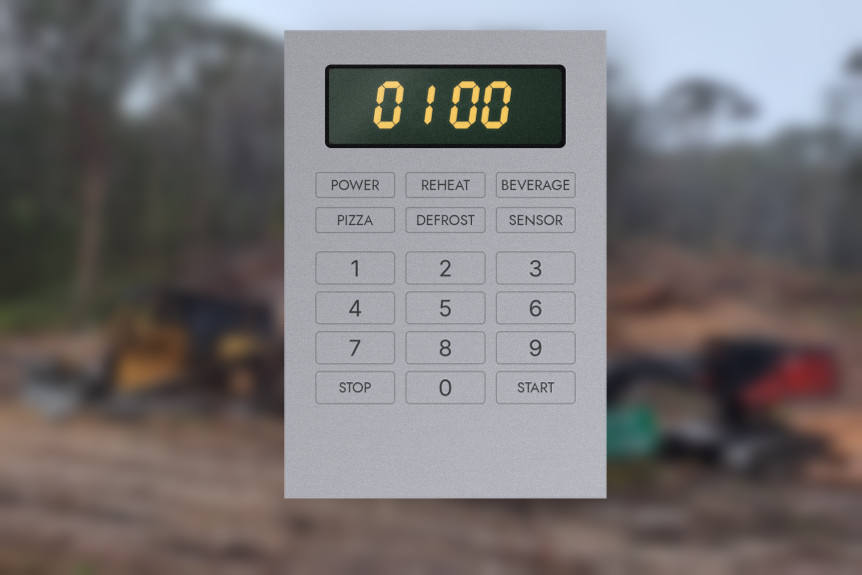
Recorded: 1 h 00 min
